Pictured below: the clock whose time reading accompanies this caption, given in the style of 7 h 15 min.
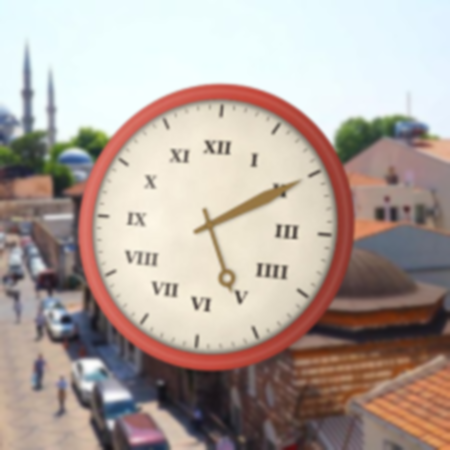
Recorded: 5 h 10 min
